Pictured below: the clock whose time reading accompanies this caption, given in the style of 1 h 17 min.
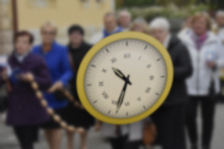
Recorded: 10 h 33 min
